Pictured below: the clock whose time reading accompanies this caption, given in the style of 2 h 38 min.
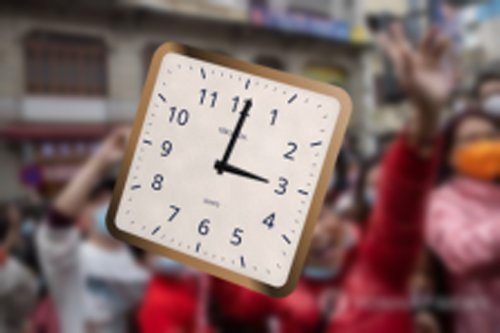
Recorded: 3 h 01 min
